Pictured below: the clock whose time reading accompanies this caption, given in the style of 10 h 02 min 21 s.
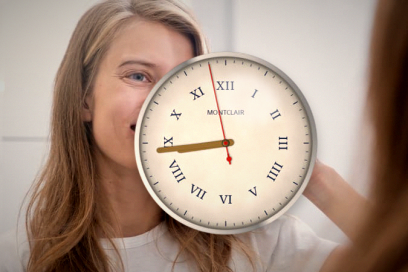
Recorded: 8 h 43 min 58 s
